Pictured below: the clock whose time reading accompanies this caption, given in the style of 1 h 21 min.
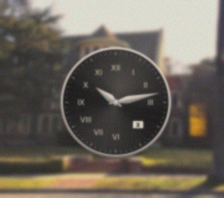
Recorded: 10 h 13 min
